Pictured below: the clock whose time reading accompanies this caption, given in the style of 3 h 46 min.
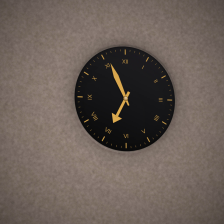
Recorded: 6 h 56 min
